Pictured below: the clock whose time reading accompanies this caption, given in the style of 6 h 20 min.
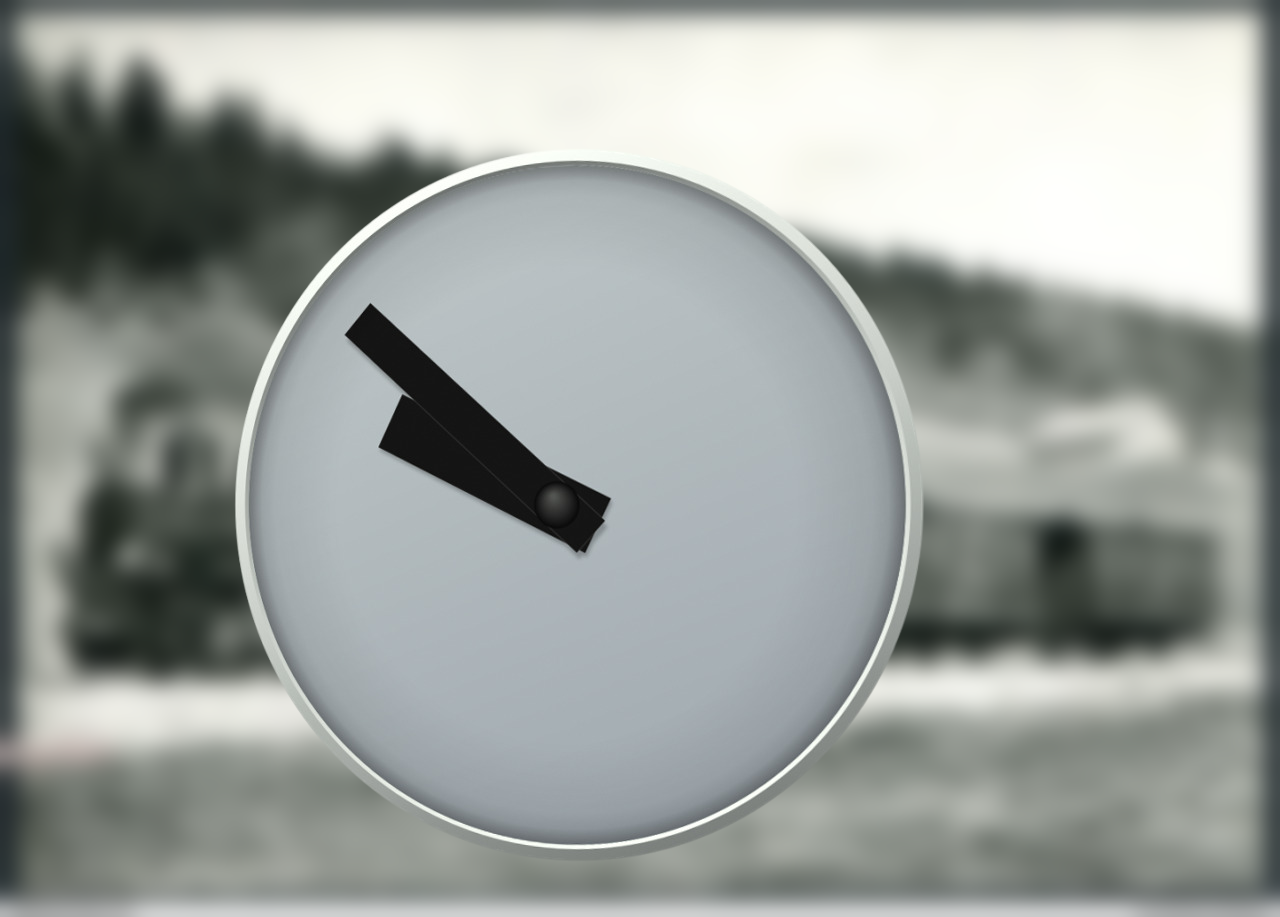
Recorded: 9 h 52 min
